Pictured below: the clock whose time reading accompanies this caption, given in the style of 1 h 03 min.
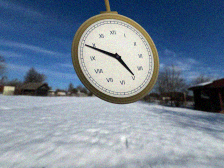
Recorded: 4 h 49 min
